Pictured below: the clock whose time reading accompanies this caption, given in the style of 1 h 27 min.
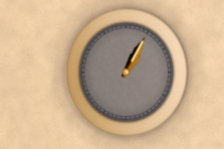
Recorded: 1 h 05 min
